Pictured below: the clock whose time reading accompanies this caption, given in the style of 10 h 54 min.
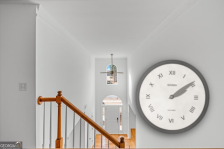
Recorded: 2 h 09 min
